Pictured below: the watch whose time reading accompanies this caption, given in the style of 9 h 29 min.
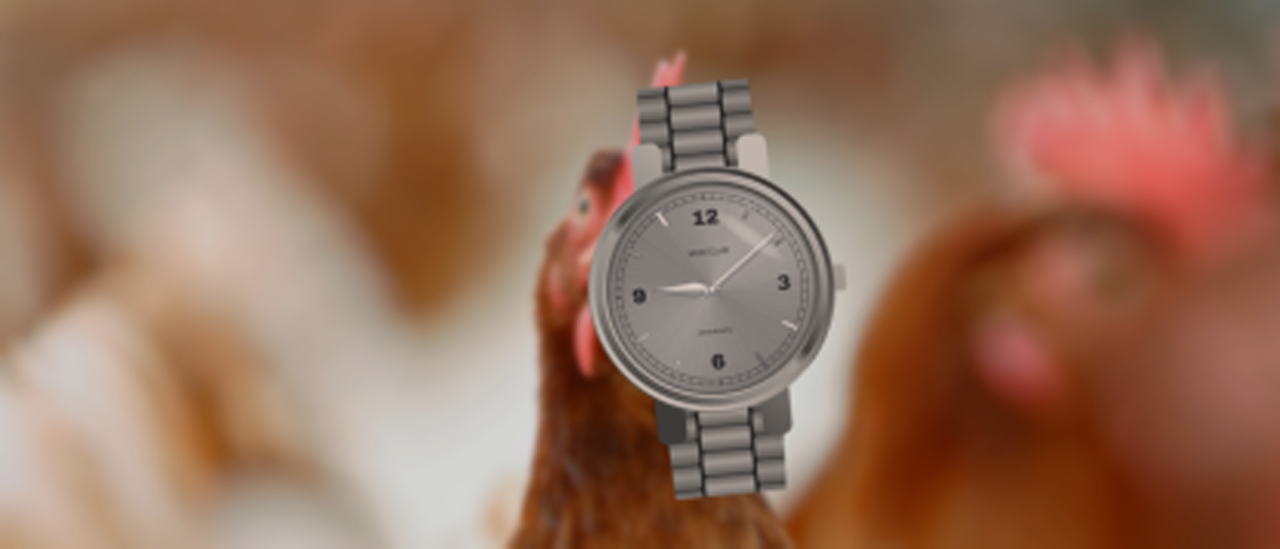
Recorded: 9 h 09 min
